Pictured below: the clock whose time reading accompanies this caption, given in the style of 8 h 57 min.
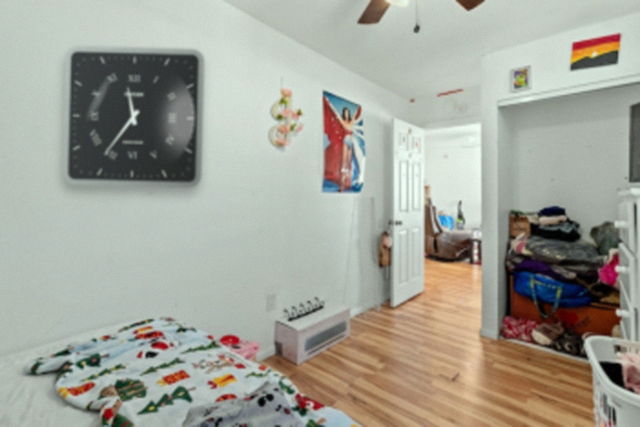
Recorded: 11 h 36 min
